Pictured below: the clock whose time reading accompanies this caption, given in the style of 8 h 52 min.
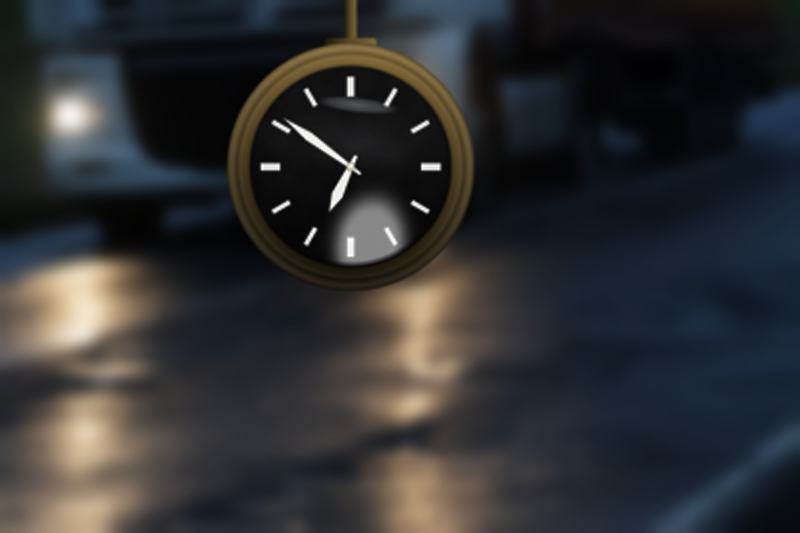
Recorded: 6 h 51 min
